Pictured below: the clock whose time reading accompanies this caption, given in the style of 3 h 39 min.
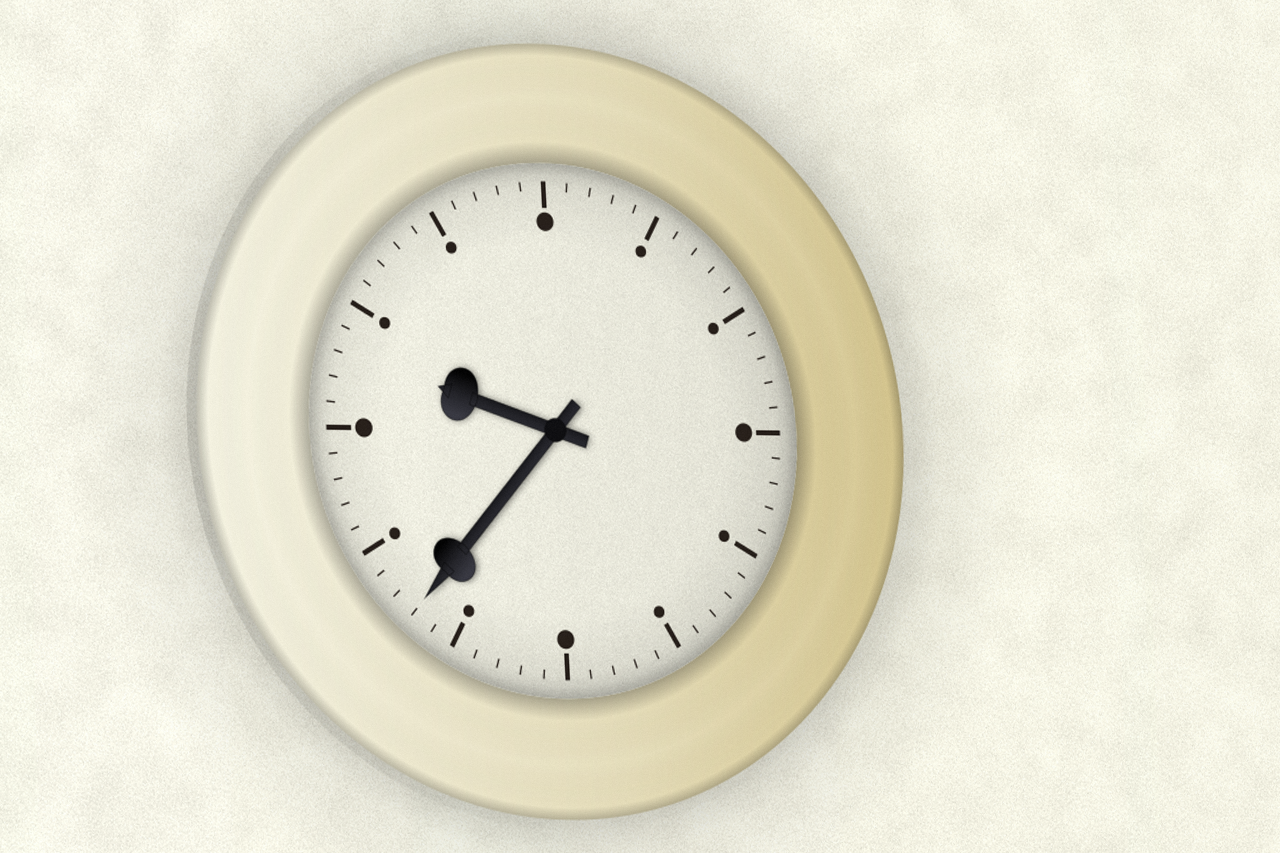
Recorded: 9 h 37 min
